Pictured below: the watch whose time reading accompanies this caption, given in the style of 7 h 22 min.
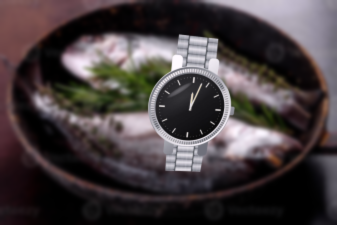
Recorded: 12 h 03 min
